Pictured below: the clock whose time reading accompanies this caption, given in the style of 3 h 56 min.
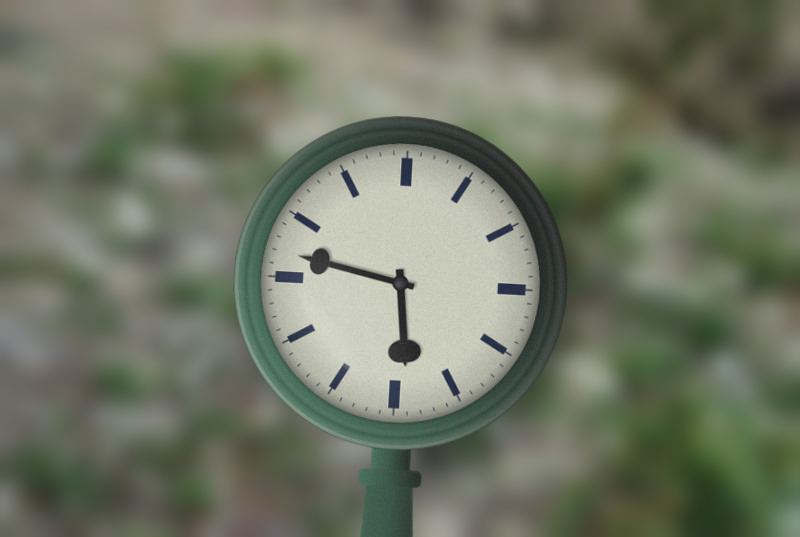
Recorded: 5 h 47 min
